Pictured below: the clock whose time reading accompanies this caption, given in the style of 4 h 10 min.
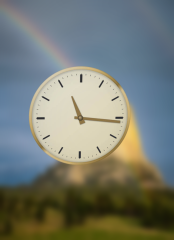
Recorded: 11 h 16 min
